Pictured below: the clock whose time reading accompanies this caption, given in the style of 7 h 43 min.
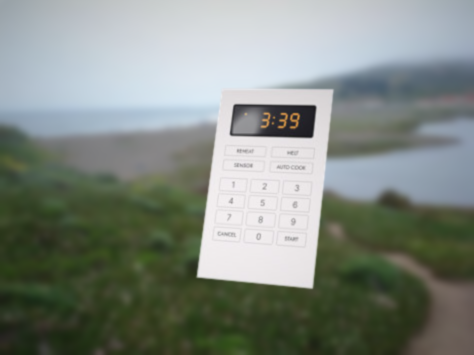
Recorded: 3 h 39 min
